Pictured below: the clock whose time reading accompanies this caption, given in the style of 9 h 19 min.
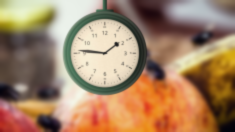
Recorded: 1 h 46 min
